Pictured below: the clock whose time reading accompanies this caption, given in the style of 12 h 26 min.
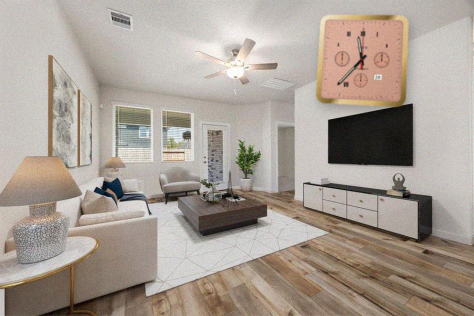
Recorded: 11 h 37 min
